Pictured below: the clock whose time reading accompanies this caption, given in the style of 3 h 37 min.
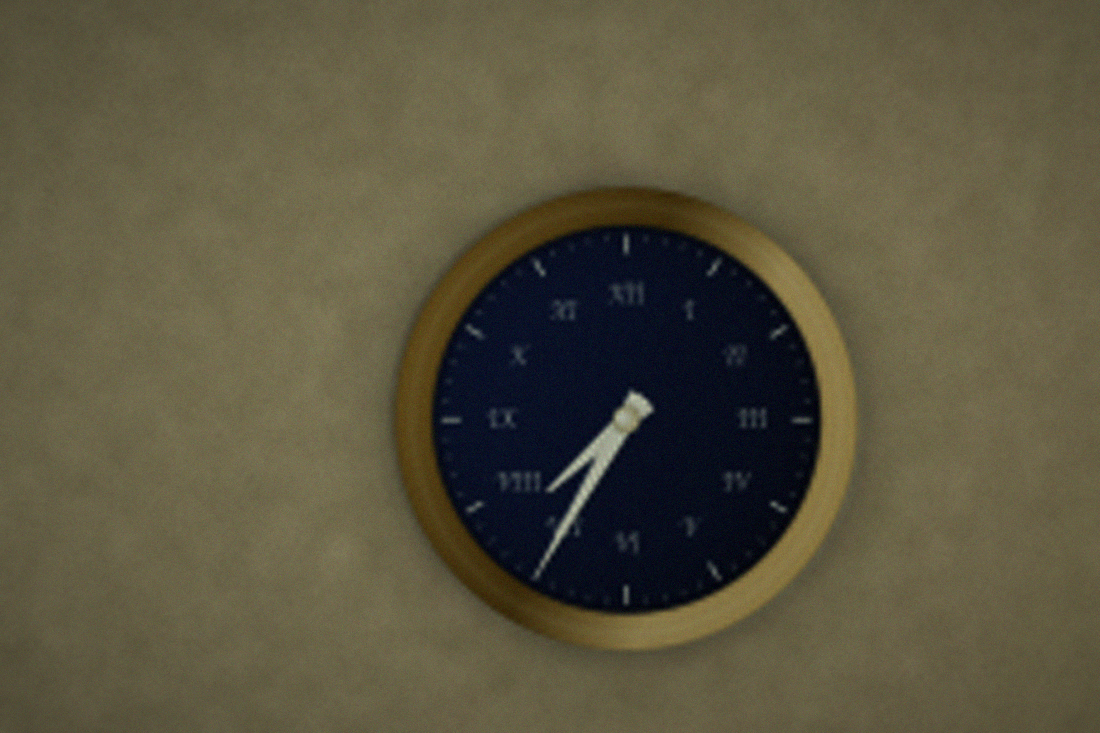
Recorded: 7 h 35 min
